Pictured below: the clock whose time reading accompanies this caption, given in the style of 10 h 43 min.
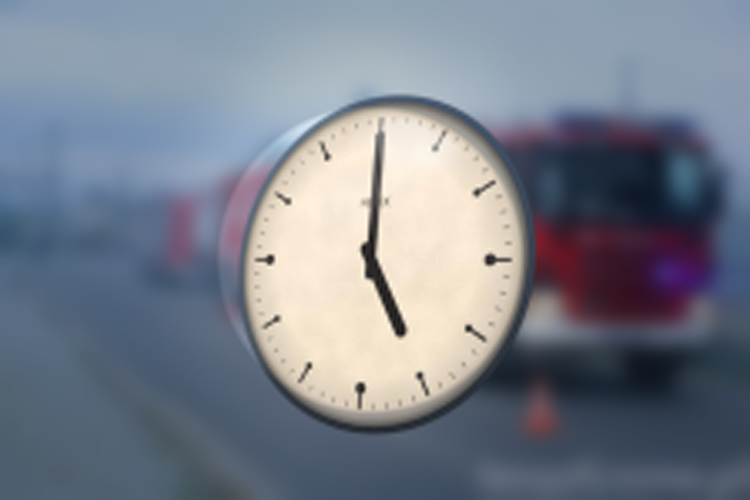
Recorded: 5 h 00 min
